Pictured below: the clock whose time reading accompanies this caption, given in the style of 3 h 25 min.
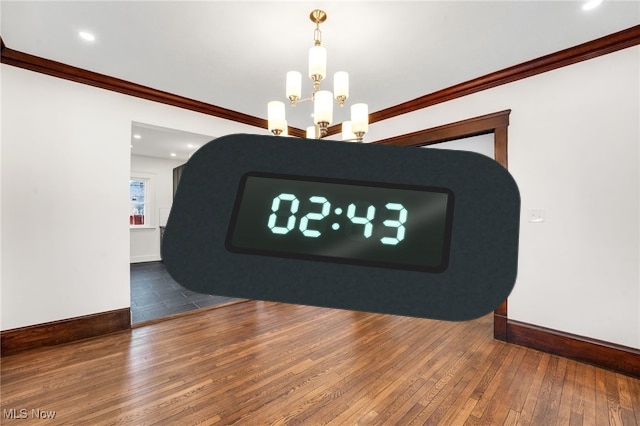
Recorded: 2 h 43 min
